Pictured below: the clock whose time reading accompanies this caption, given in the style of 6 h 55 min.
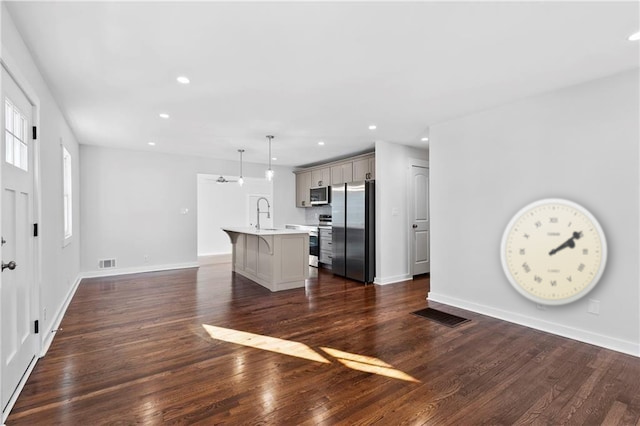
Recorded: 2 h 09 min
